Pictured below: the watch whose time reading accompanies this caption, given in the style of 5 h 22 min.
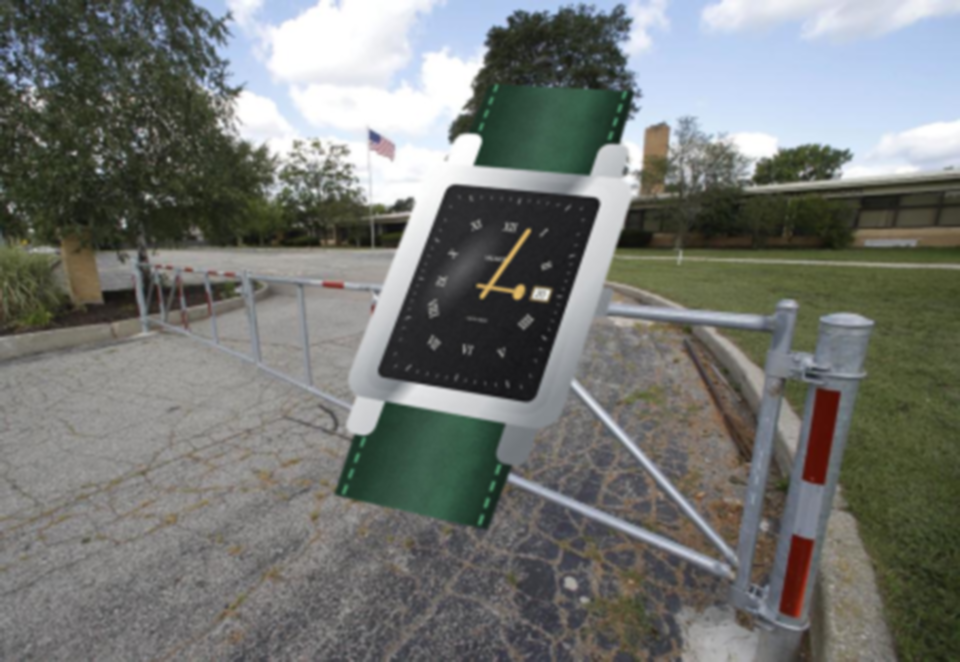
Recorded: 3 h 03 min
